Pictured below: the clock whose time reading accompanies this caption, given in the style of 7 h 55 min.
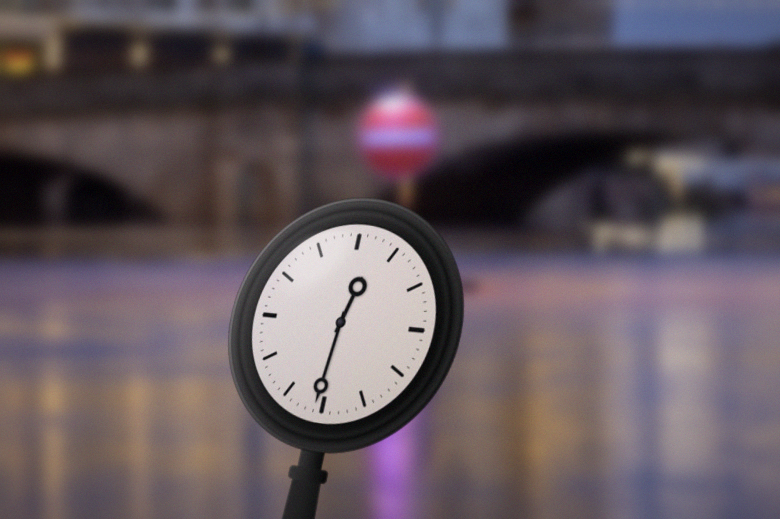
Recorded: 12 h 31 min
